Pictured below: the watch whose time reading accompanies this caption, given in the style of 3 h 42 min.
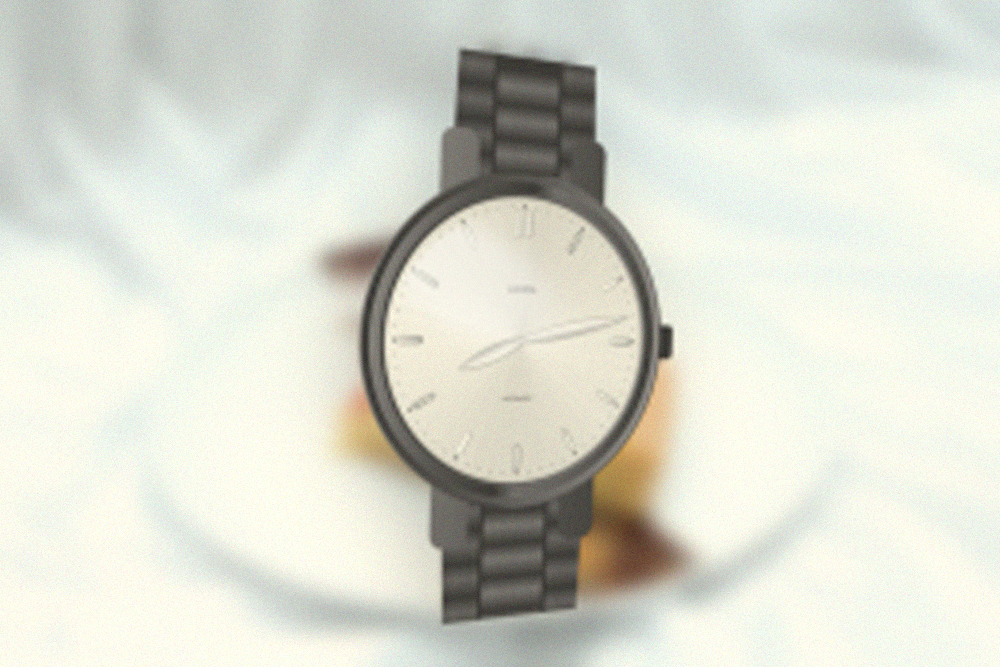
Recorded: 8 h 13 min
